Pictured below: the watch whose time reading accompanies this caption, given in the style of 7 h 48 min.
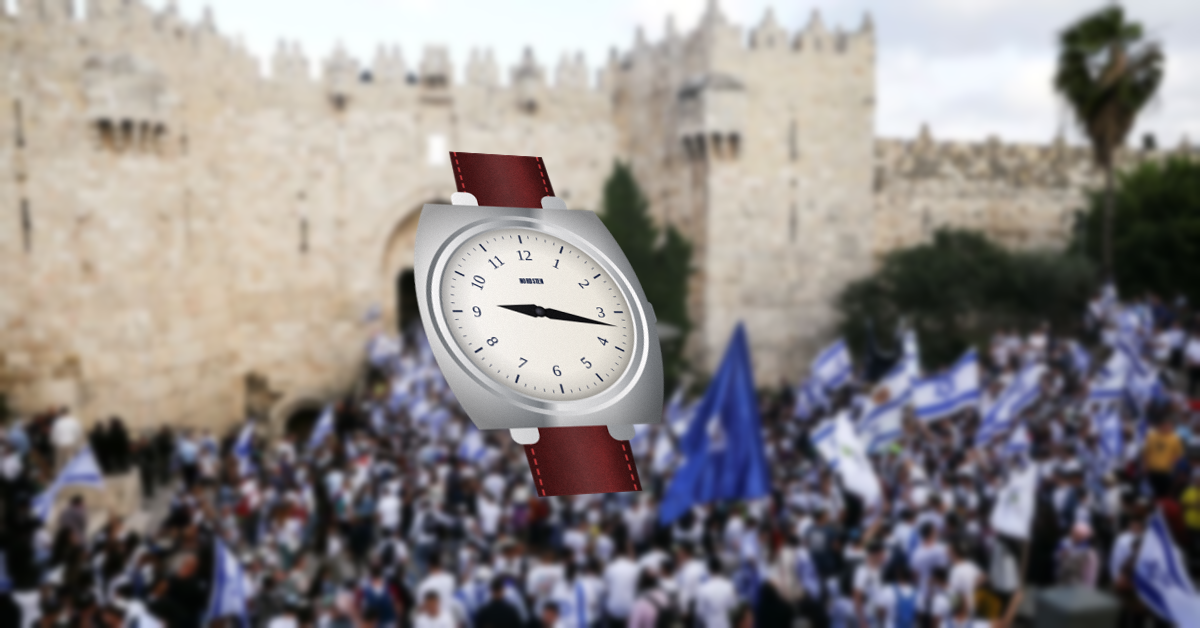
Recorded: 9 h 17 min
